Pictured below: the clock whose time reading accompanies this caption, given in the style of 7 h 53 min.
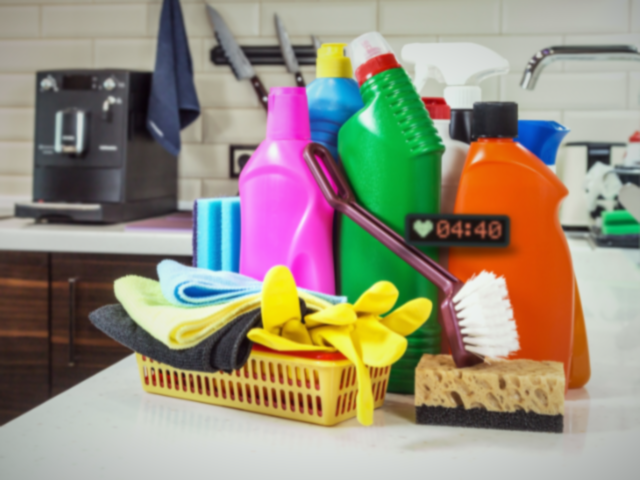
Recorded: 4 h 40 min
